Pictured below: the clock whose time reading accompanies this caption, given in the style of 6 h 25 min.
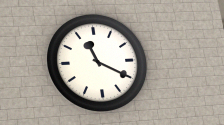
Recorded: 11 h 20 min
